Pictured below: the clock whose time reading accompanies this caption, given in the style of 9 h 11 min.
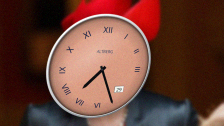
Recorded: 7 h 26 min
